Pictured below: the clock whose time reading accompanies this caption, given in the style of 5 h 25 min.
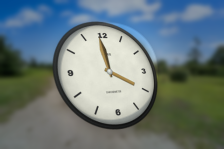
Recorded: 3 h 59 min
